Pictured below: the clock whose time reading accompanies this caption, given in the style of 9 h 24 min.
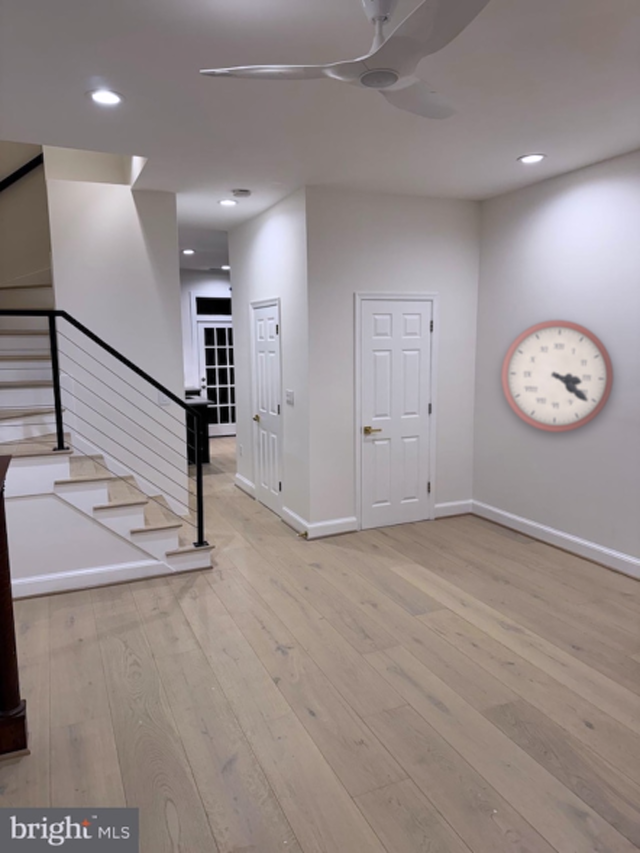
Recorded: 3 h 21 min
